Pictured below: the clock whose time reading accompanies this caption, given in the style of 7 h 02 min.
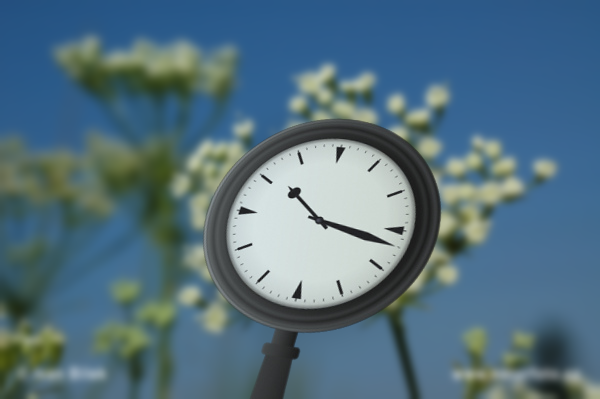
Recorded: 10 h 17 min
